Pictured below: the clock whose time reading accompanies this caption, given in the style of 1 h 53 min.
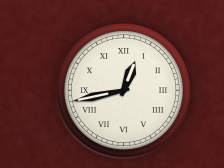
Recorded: 12 h 43 min
